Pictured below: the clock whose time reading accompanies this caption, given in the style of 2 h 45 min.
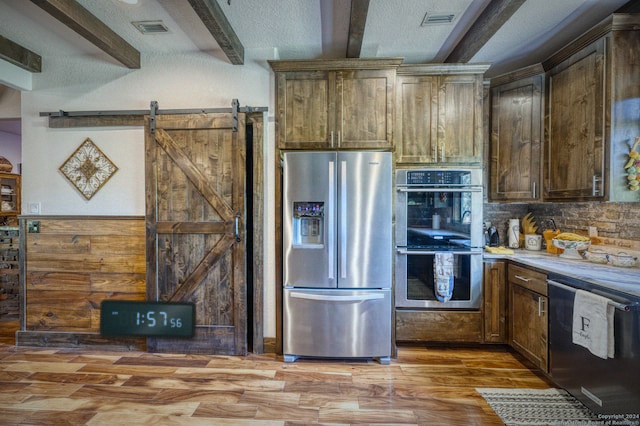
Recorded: 1 h 57 min
